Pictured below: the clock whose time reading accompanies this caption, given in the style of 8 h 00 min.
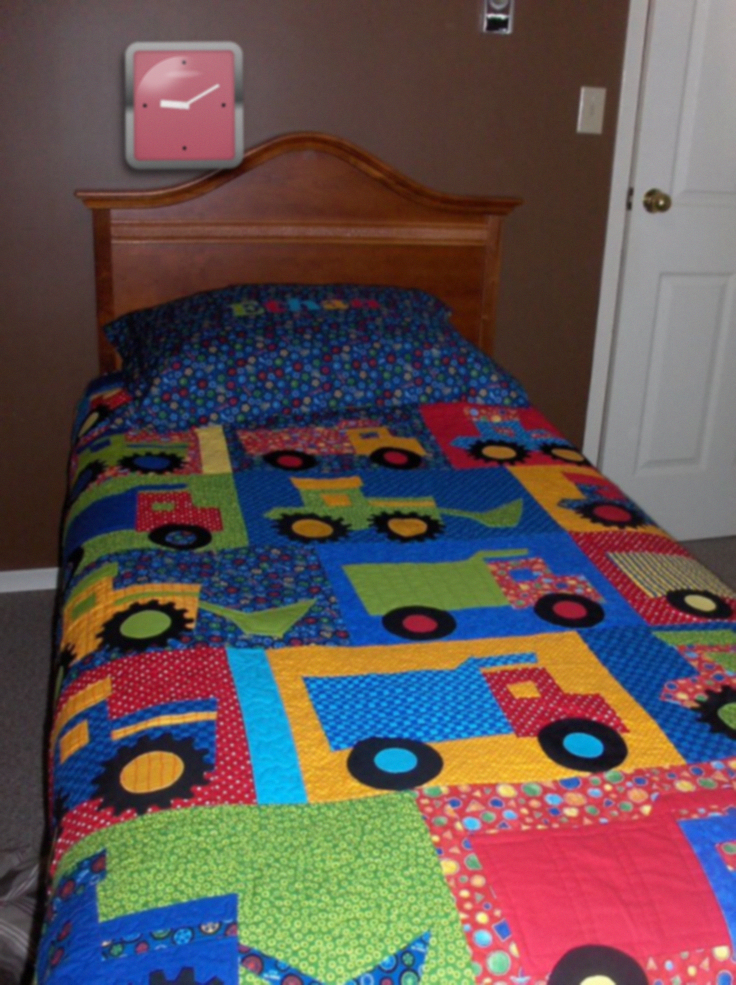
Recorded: 9 h 10 min
